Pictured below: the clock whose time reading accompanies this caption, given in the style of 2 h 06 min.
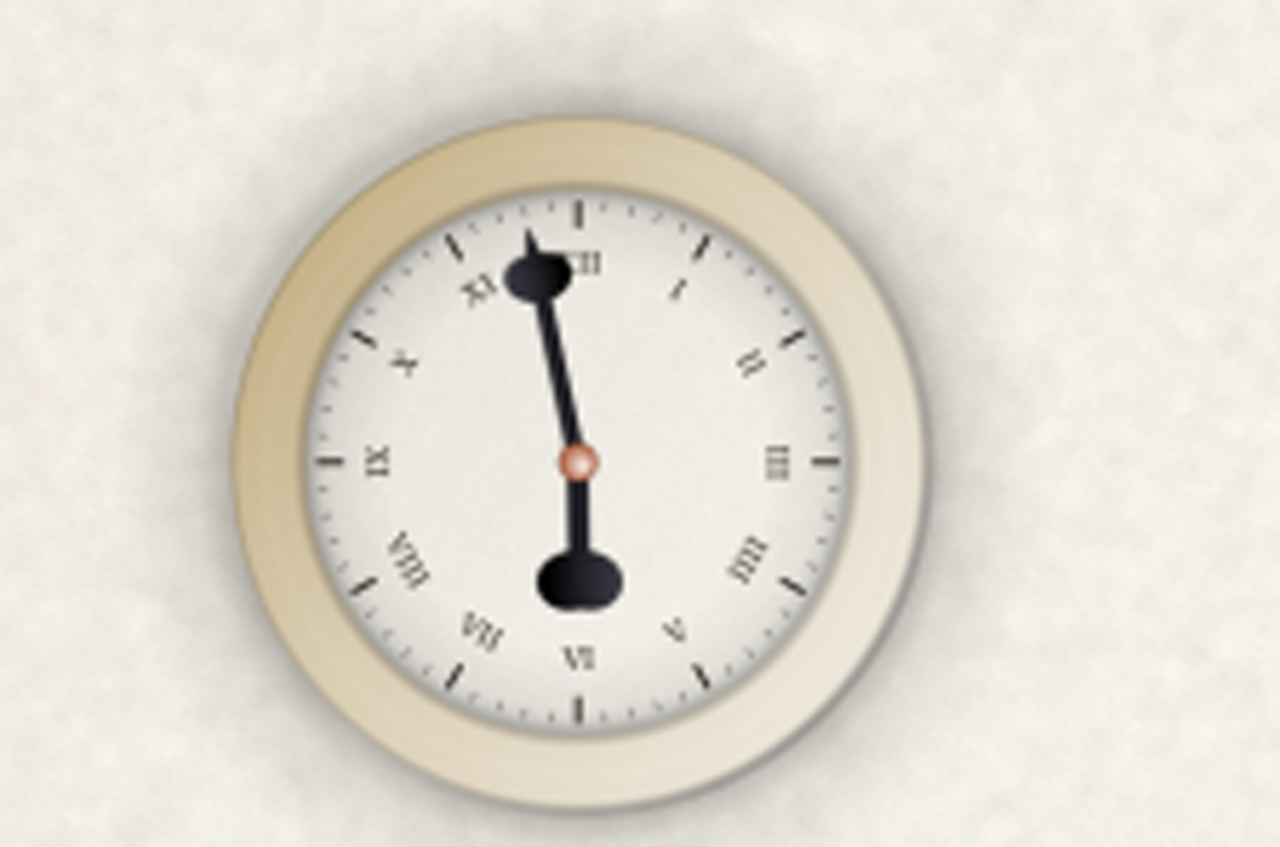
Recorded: 5 h 58 min
